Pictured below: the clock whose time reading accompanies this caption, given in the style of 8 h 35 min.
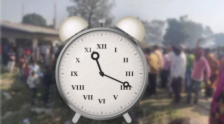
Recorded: 11 h 19 min
